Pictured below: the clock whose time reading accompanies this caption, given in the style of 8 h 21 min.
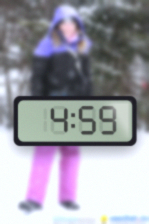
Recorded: 4 h 59 min
